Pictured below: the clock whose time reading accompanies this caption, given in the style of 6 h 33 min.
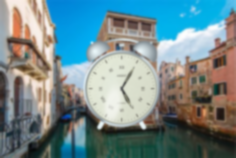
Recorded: 5 h 05 min
